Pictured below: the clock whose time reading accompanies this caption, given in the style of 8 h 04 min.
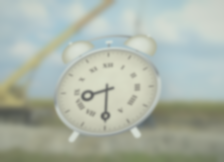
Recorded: 8 h 30 min
